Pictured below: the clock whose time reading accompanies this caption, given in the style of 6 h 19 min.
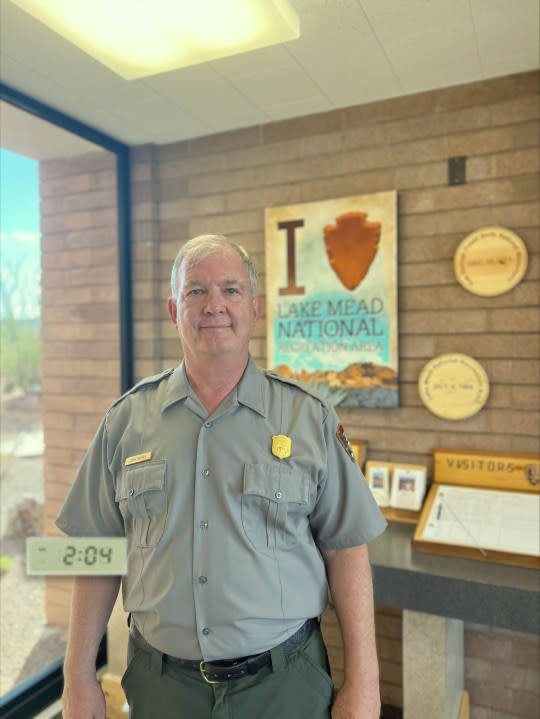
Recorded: 2 h 04 min
